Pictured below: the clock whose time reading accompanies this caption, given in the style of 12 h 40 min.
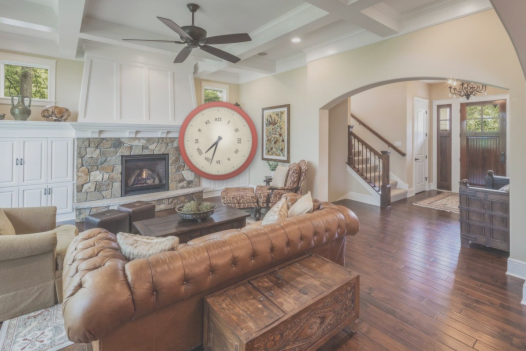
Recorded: 7 h 33 min
